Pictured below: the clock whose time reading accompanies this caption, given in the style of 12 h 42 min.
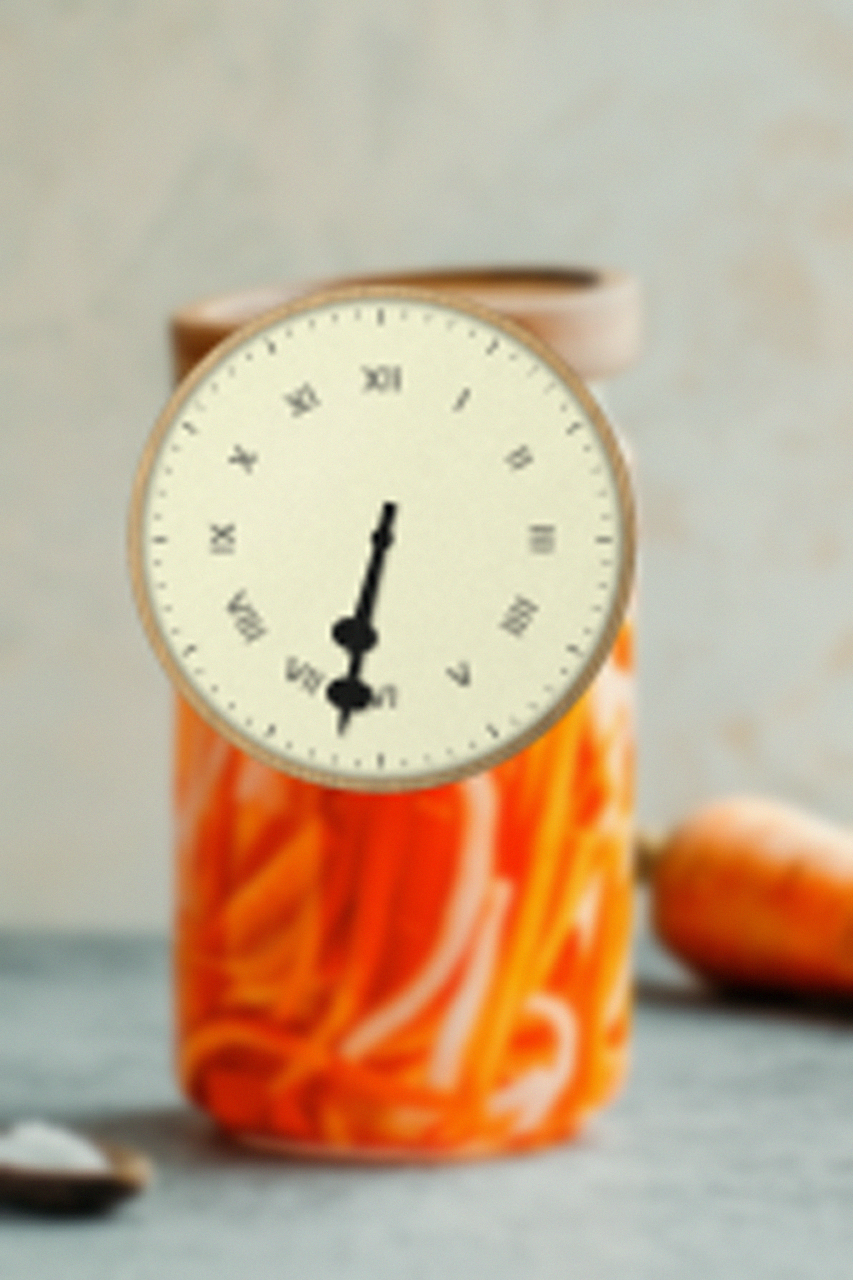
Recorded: 6 h 32 min
